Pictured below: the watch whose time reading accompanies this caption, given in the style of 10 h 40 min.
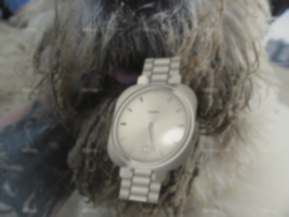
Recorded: 5 h 27 min
